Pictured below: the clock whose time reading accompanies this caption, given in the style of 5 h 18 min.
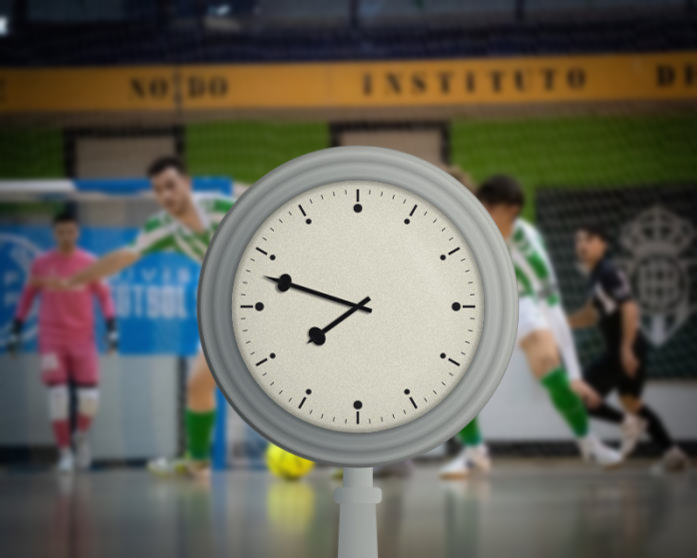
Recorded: 7 h 48 min
